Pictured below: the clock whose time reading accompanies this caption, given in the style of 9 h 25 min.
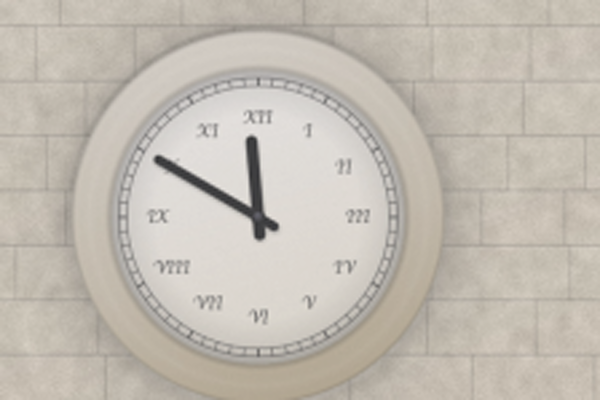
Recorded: 11 h 50 min
